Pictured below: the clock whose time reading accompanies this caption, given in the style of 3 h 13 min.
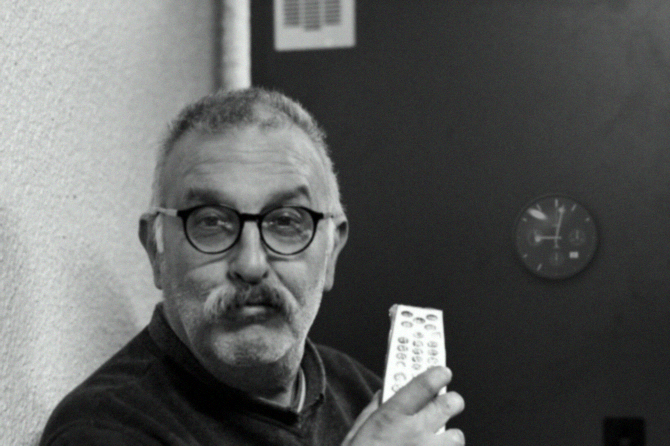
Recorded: 9 h 02 min
